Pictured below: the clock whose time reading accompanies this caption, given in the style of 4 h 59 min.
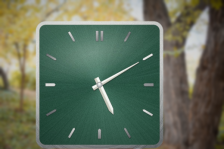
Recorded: 5 h 10 min
